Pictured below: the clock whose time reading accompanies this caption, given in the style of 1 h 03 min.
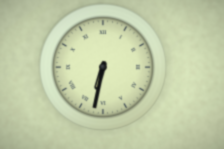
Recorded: 6 h 32 min
